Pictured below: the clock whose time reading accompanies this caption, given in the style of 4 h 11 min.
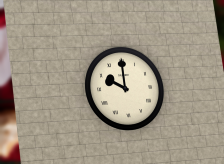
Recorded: 10 h 00 min
